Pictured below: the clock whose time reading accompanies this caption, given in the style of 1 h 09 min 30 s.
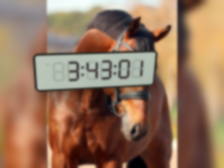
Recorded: 3 h 43 min 01 s
